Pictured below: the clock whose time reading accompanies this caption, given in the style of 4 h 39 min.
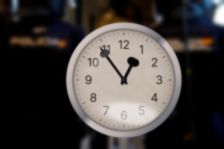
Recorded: 12 h 54 min
